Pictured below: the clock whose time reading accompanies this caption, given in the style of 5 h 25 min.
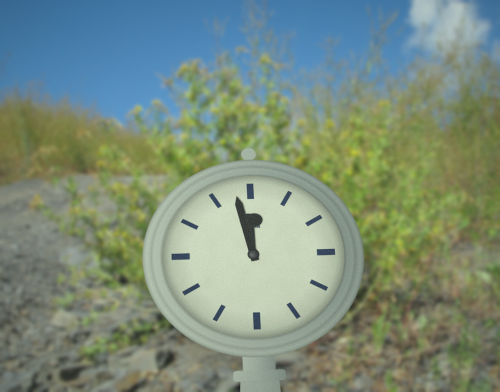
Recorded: 11 h 58 min
